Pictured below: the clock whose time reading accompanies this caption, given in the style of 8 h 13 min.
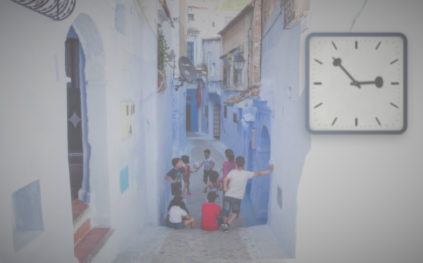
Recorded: 2 h 53 min
